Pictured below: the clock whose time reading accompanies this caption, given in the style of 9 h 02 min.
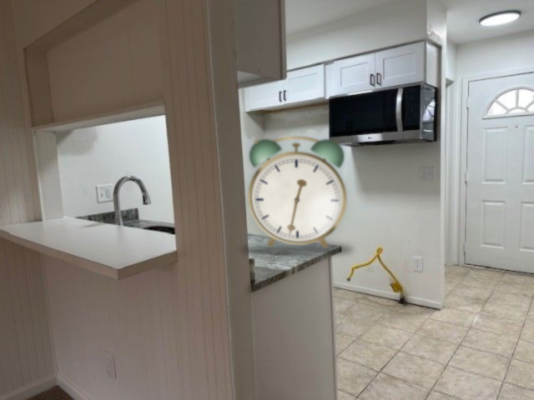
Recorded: 12 h 32 min
